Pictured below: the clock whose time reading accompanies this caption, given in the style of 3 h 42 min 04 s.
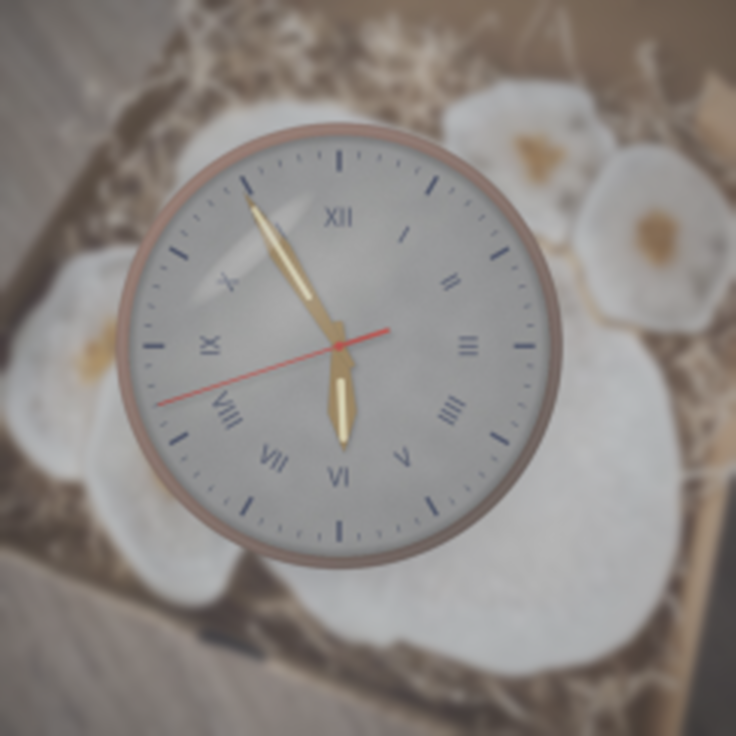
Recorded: 5 h 54 min 42 s
